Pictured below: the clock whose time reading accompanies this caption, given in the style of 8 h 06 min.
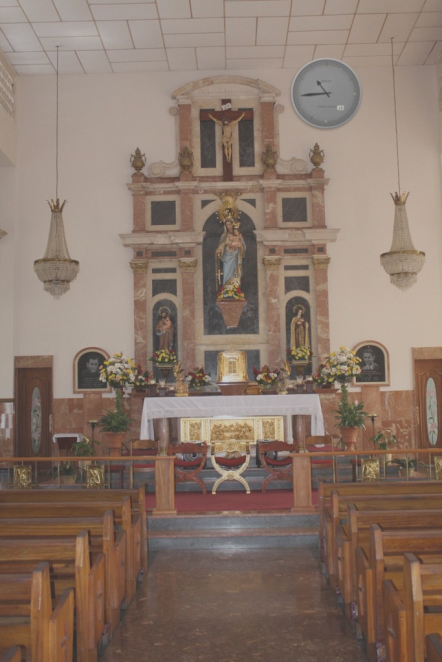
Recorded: 10 h 44 min
